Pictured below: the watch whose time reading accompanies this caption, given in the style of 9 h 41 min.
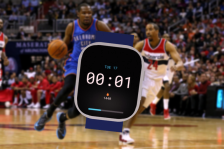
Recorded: 0 h 01 min
